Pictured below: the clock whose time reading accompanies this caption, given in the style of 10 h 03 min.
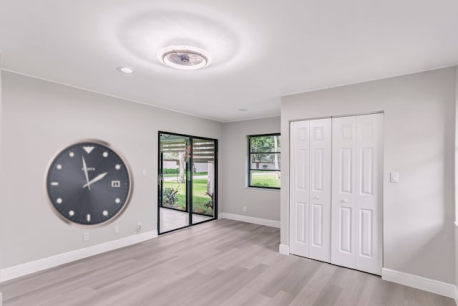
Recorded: 1 h 58 min
